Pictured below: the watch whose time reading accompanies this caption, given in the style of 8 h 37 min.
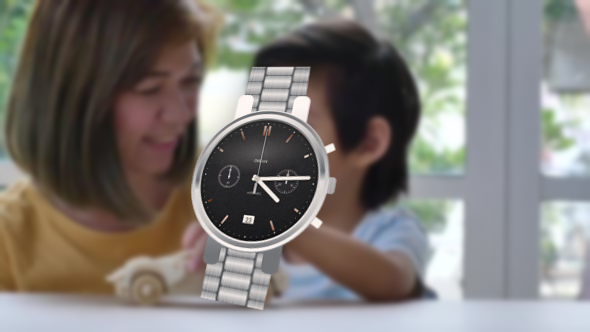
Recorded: 4 h 14 min
